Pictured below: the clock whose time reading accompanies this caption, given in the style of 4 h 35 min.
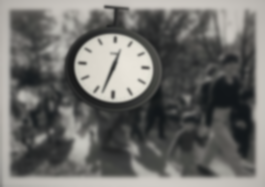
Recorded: 12 h 33 min
